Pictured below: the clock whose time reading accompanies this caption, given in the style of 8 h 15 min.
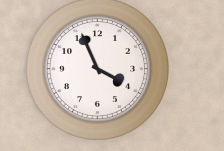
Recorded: 3 h 56 min
